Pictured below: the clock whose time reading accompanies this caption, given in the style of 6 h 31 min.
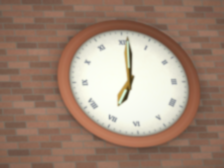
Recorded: 7 h 01 min
